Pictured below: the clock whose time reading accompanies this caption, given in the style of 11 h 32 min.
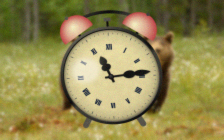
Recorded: 11 h 14 min
